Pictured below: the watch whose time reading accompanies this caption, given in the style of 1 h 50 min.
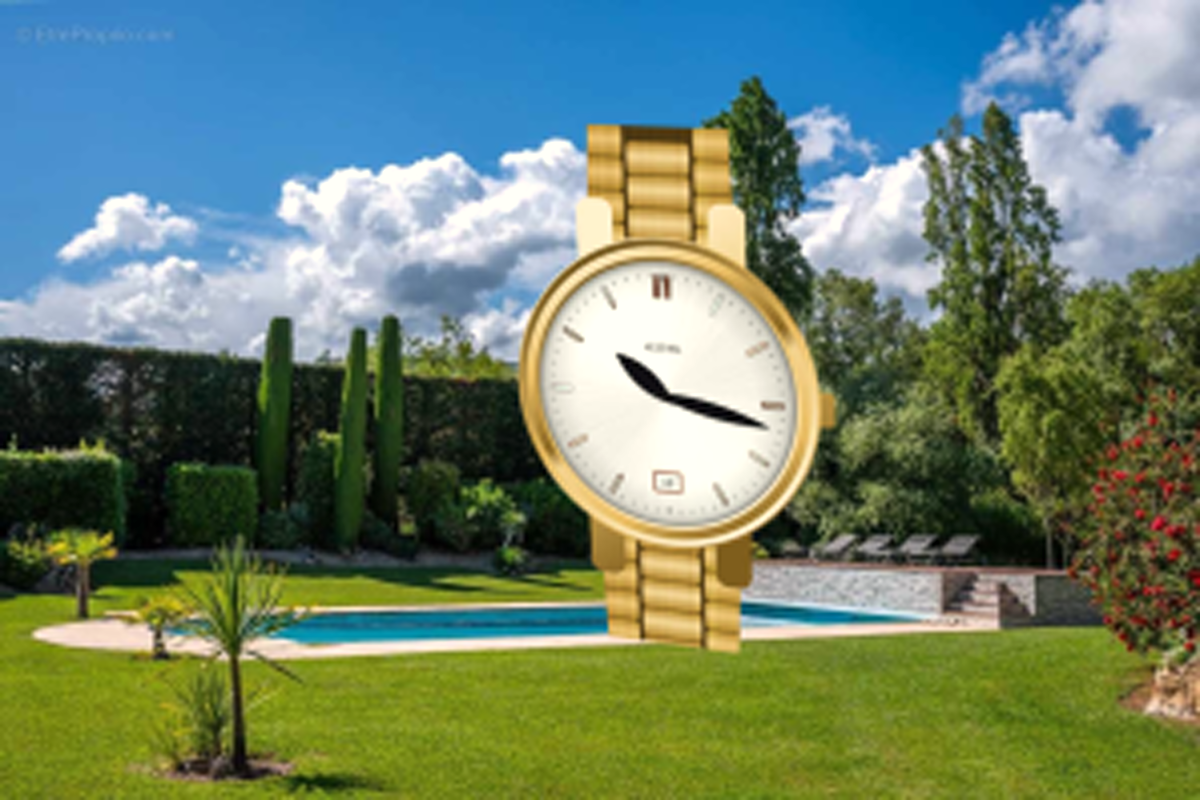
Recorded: 10 h 17 min
